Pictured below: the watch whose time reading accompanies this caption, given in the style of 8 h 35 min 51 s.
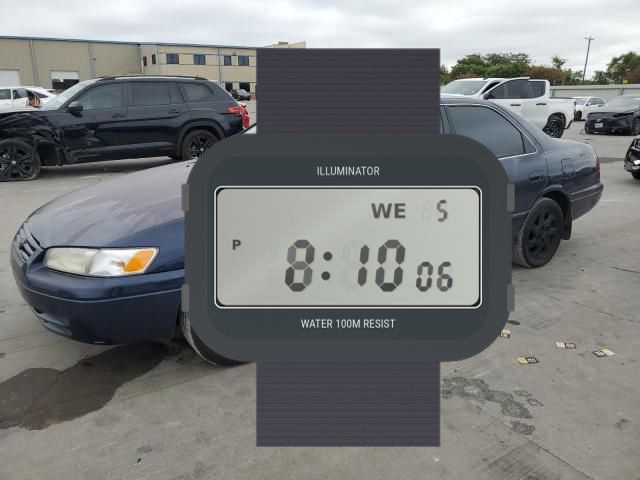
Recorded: 8 h 10 min 06 s
